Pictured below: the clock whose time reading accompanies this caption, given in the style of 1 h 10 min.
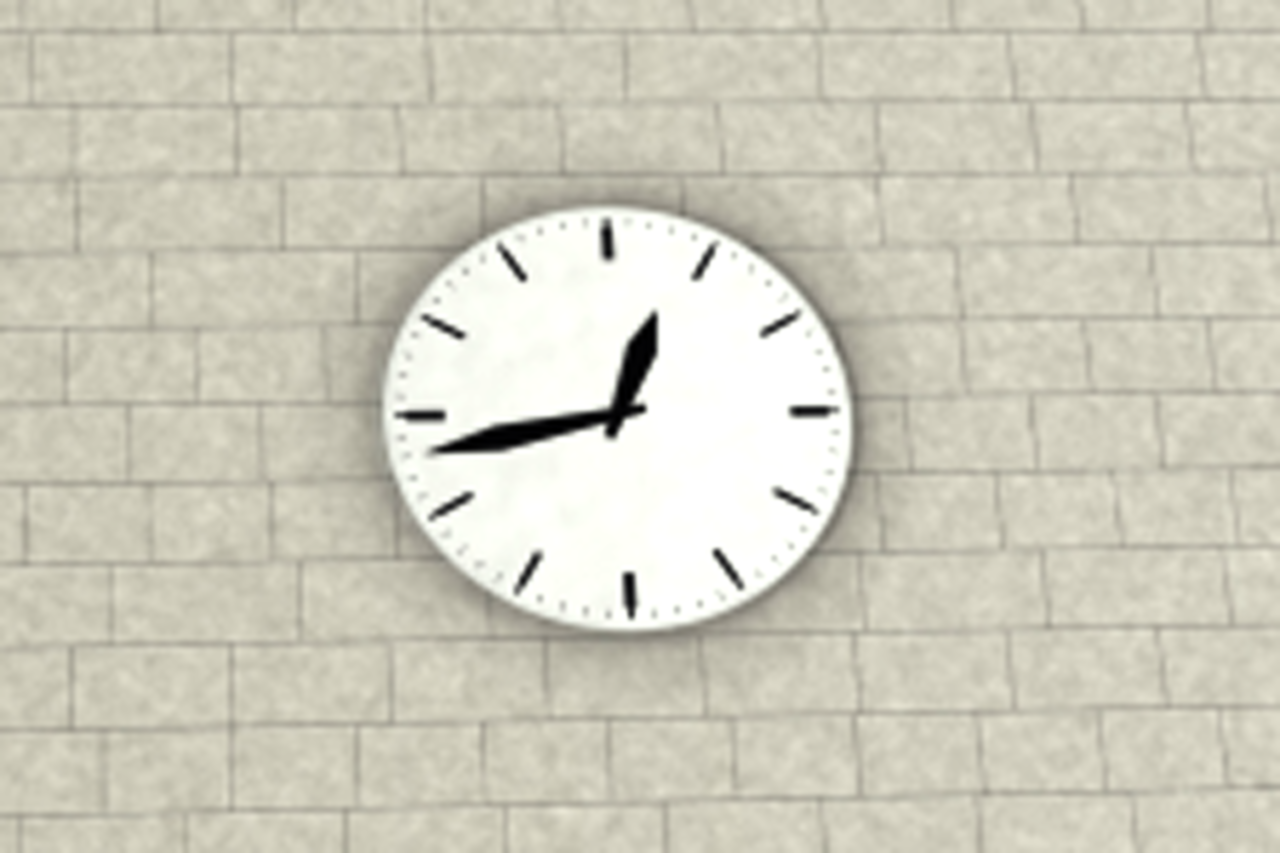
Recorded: 12 h 43 min
